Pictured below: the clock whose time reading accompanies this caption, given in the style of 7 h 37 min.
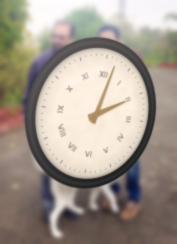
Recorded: 2 h 02 min
